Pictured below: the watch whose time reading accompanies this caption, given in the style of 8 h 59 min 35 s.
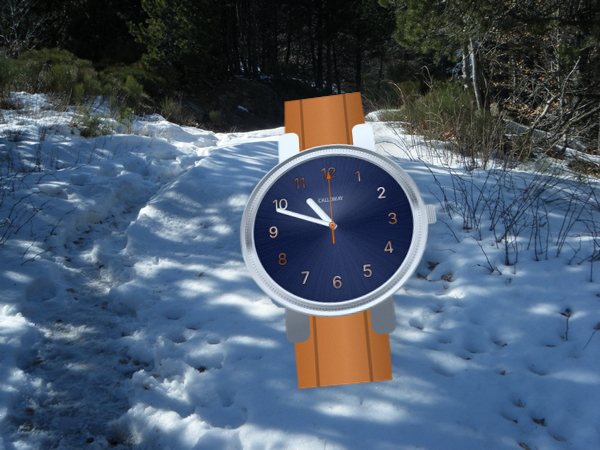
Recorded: 10 h 49 min 00 s
